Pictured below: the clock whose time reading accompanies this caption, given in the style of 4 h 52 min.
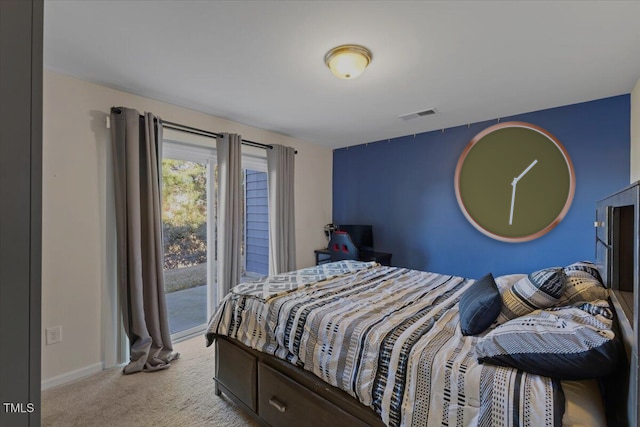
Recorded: 1 h 31 min
